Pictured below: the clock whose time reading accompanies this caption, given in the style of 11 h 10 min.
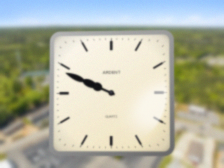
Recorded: 9 h 49 min
